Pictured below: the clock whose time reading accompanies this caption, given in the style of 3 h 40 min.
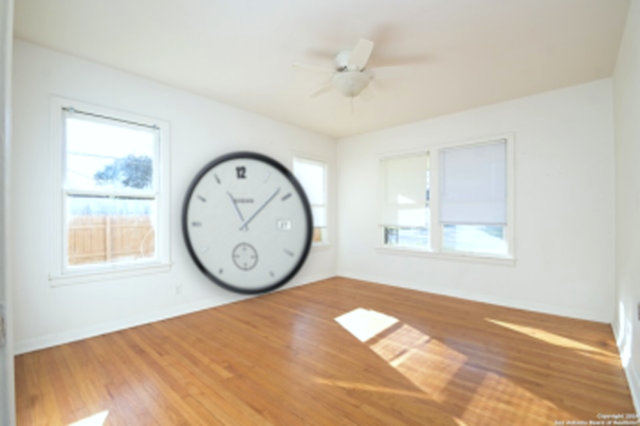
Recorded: 11 h 08 min
